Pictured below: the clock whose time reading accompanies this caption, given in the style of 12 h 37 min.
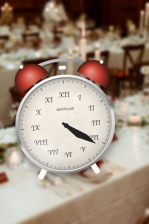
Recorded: 4 h 21 min
